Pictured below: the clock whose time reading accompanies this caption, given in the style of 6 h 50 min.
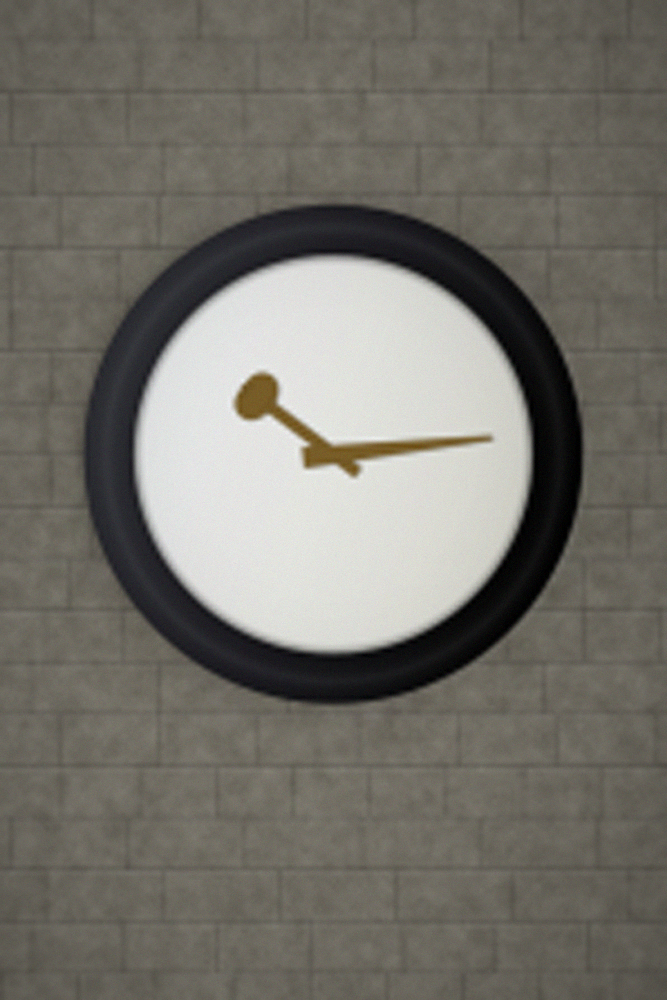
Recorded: 10 h 14 min
